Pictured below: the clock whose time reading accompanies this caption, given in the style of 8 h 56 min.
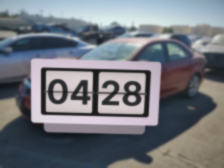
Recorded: 4 h 28 min
